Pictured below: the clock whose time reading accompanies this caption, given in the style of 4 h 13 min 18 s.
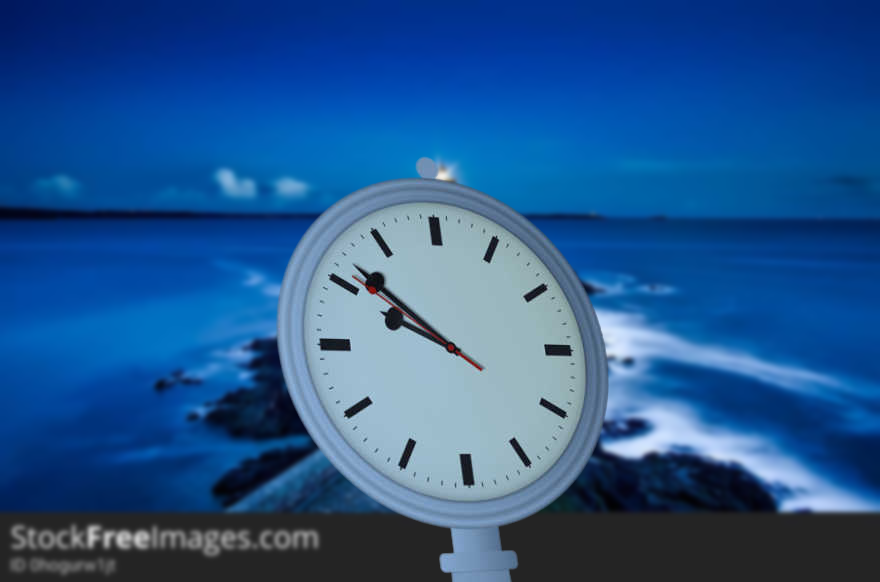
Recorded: 9 h 51 min 51 s
